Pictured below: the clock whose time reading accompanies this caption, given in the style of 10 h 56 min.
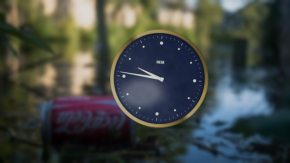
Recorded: 9 h 46 min
